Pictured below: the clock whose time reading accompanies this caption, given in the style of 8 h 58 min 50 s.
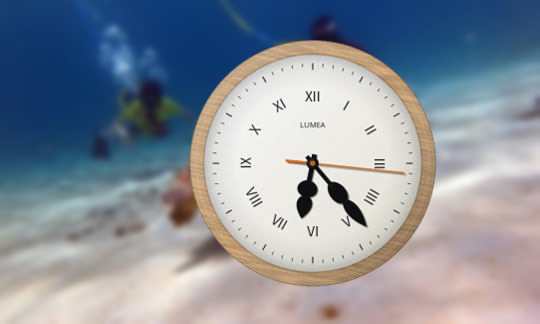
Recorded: 6 h 23 min 16 s
